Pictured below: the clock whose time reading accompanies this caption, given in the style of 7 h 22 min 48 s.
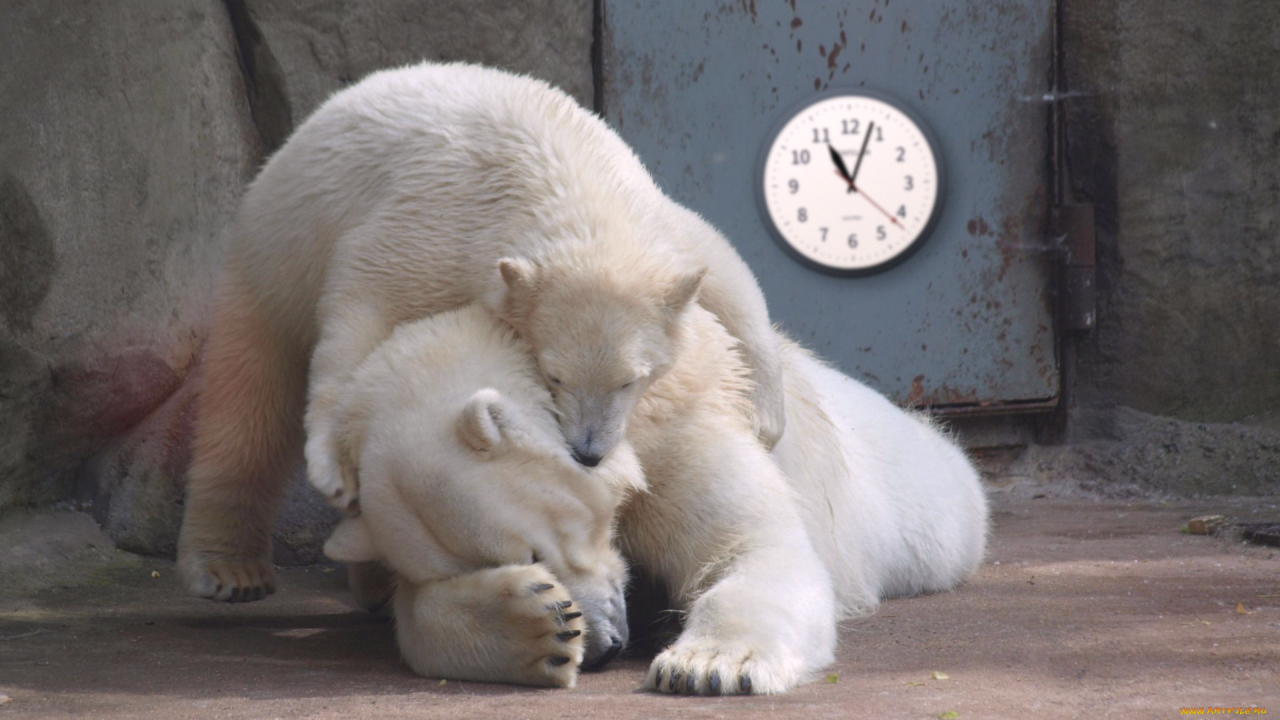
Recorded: 11 h 03 min 22 s
